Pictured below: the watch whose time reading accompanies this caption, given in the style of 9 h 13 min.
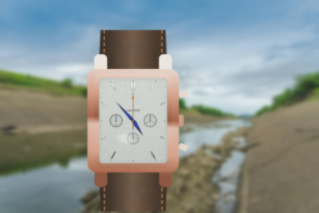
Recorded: 4 h 53 min
